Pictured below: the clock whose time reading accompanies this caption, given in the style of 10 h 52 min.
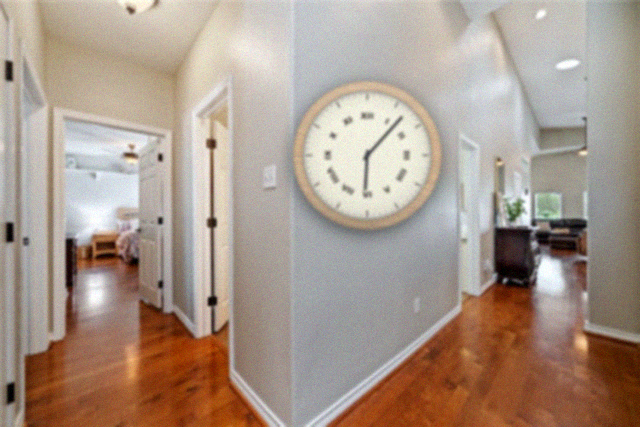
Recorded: 6 h 07 min
